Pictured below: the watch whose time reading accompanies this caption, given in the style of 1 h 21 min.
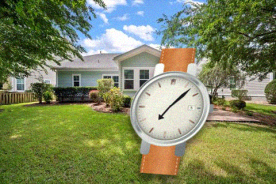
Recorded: 7 h 07 min
